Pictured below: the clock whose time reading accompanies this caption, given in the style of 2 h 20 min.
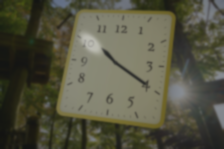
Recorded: 10 h 20 min
